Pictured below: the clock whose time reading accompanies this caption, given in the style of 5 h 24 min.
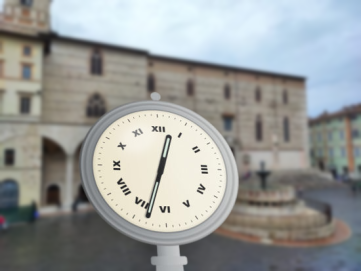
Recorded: 12 h 33 min
